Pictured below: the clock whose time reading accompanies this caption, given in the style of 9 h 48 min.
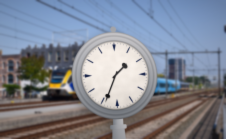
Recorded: 1 h 34 min
